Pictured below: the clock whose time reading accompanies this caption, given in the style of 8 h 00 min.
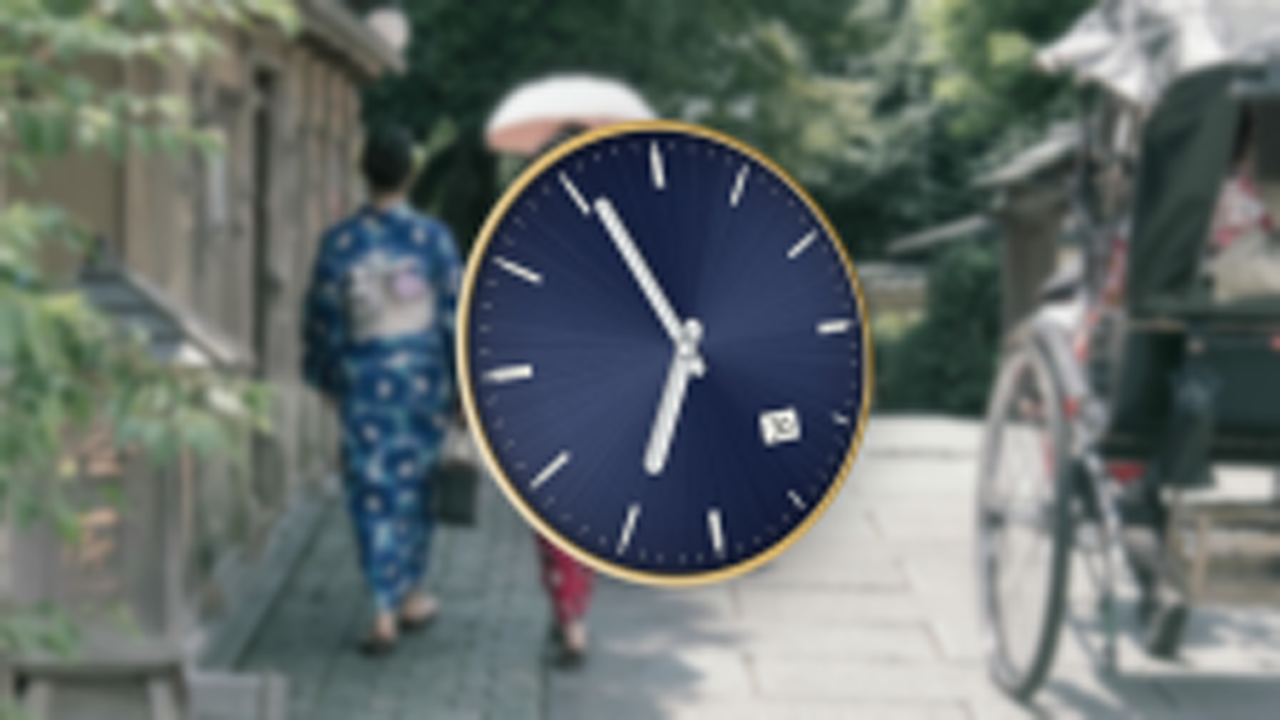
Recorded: 6 h 56 min
